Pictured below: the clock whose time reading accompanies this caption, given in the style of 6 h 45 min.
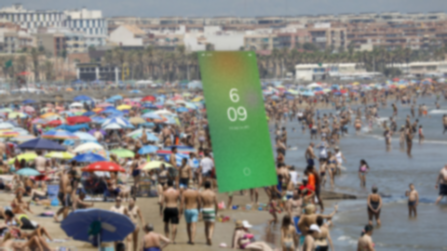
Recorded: 6 h 09 min
